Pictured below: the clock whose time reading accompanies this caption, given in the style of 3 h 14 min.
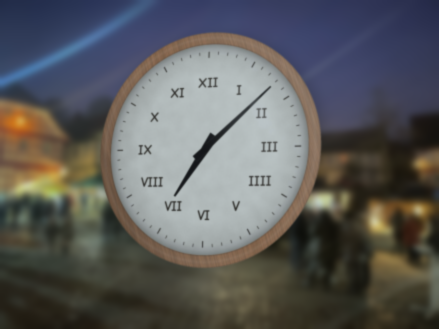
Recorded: 7 h 08 min
